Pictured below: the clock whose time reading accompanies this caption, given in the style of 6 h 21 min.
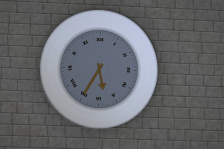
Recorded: 5 h 35 min
